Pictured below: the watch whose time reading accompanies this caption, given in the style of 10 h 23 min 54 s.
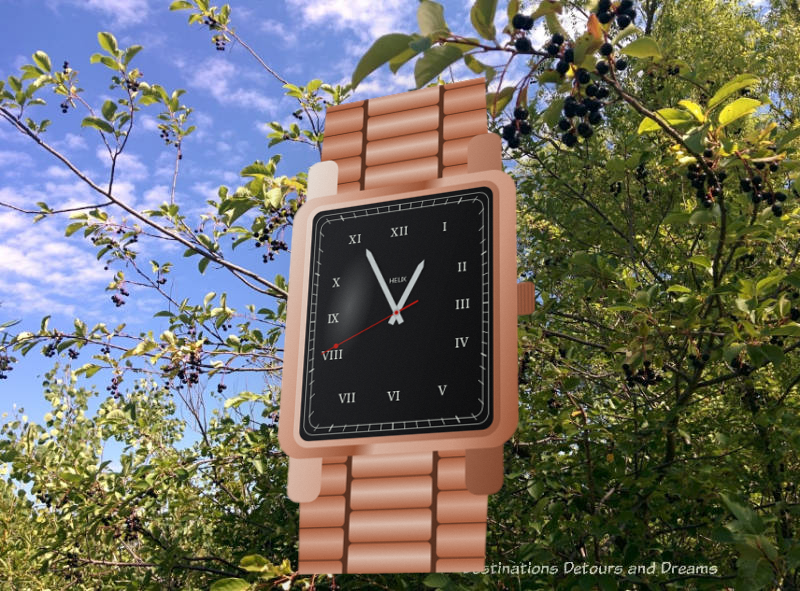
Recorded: 12 h 55 min 41 s
